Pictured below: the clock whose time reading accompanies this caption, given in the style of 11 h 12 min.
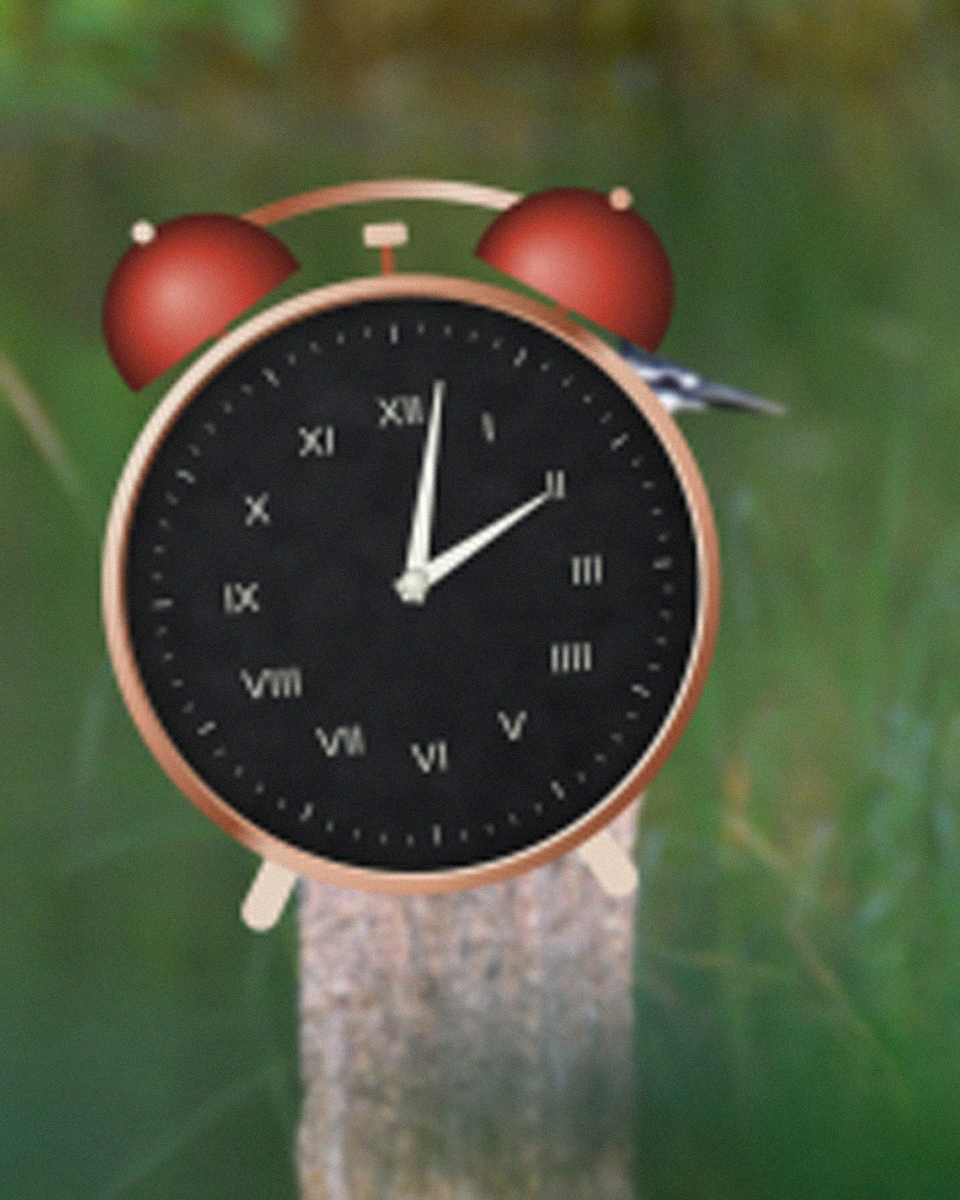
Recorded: 2 h 02 min
